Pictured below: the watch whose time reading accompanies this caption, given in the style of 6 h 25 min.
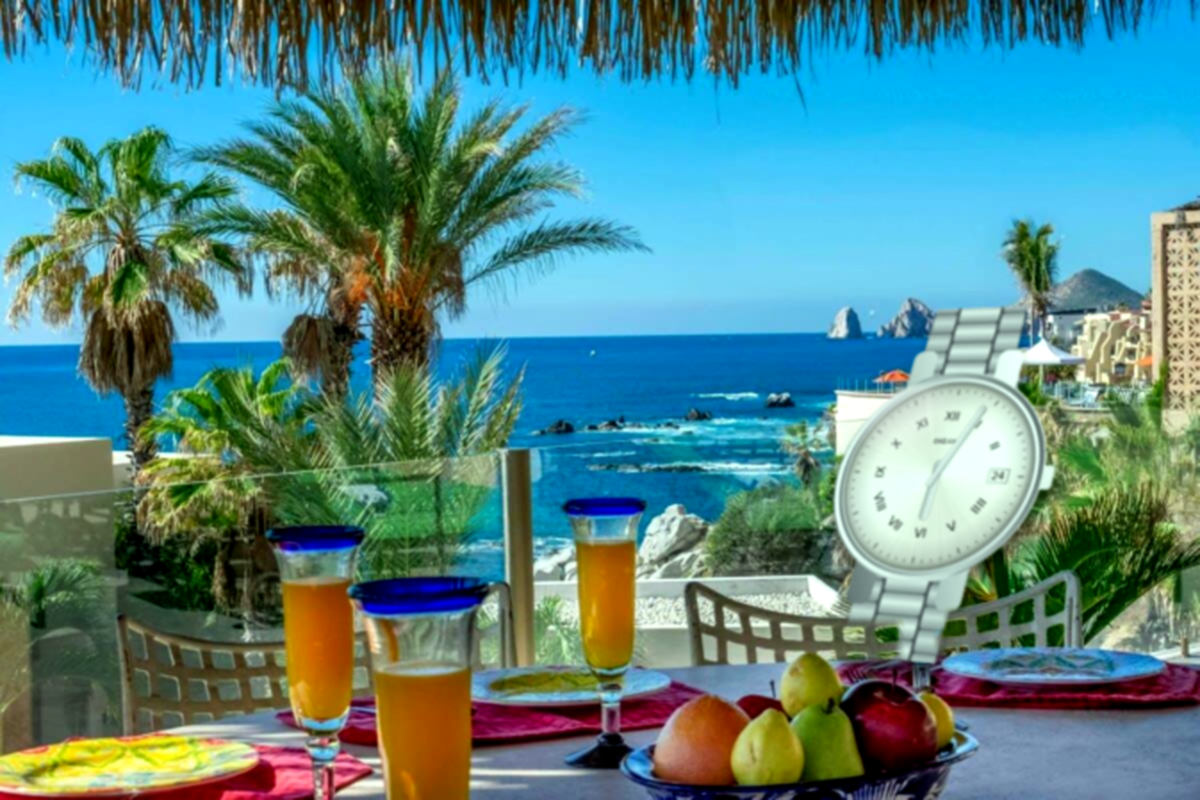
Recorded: 6 h 04 min
